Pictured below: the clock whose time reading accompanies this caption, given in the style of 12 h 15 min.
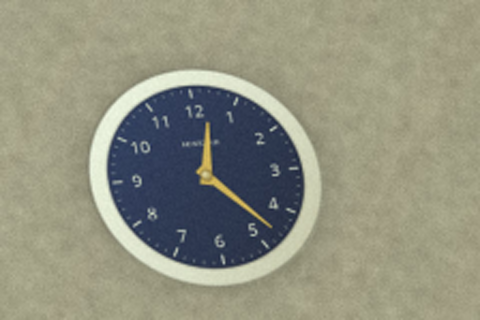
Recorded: 12 h 23 min
